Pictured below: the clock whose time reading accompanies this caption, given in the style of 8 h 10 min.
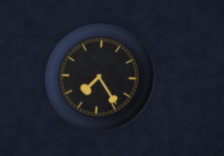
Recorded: 7 h 24 min
